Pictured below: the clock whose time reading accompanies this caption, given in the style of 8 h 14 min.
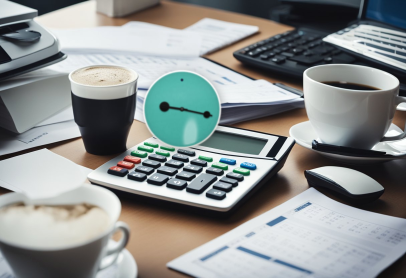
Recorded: 9 h 17 min
